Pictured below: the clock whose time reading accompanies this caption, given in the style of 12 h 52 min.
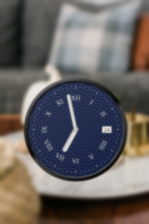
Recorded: 6 h 58 min
